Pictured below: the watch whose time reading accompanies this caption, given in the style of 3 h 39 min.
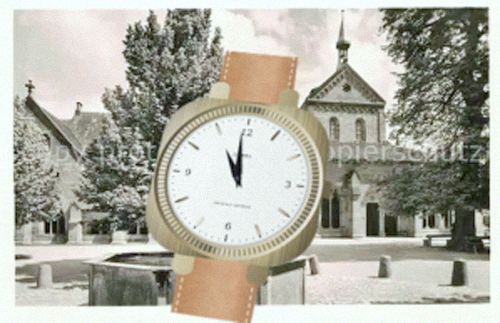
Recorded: 10 h 59 min
